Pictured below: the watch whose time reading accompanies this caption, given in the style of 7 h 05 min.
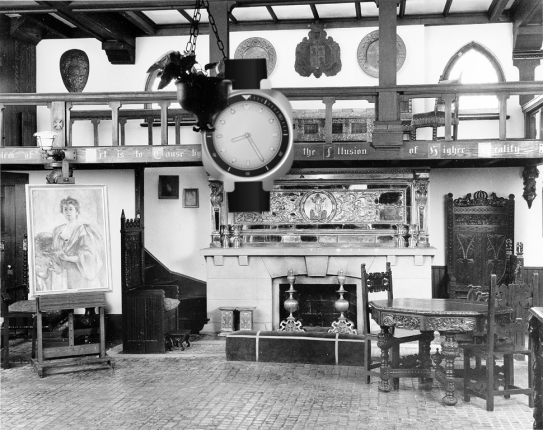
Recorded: 8 h 25 min
